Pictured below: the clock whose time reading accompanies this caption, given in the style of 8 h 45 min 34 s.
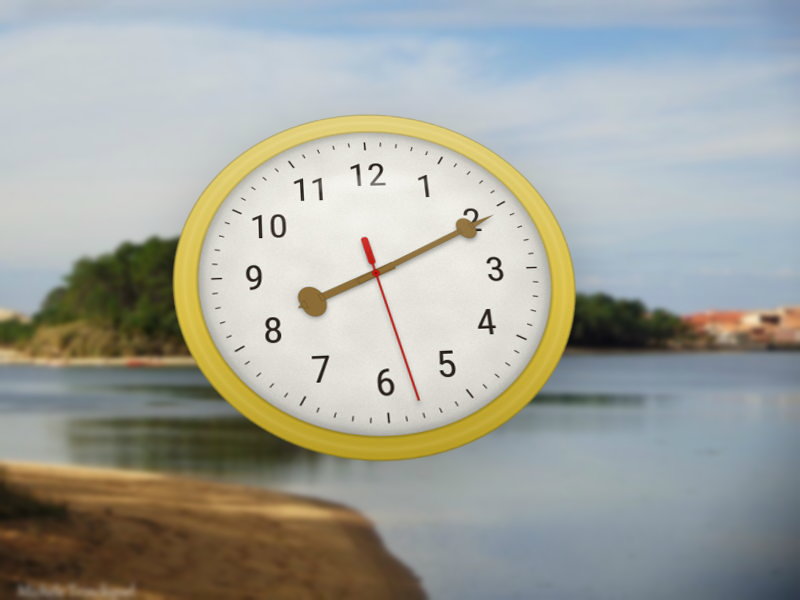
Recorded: 8 h 10 min 28 s
